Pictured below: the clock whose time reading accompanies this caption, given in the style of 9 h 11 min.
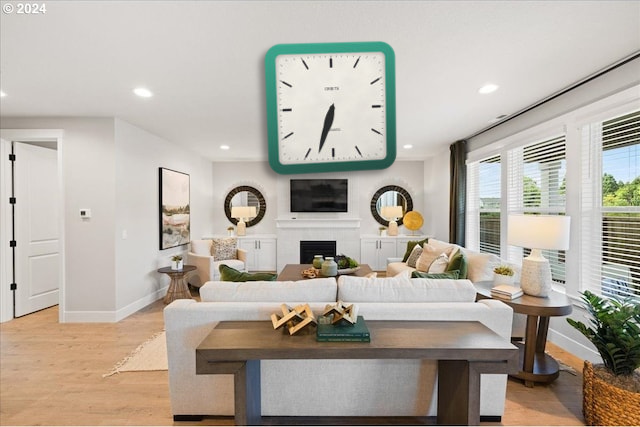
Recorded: 6 h 33 min
